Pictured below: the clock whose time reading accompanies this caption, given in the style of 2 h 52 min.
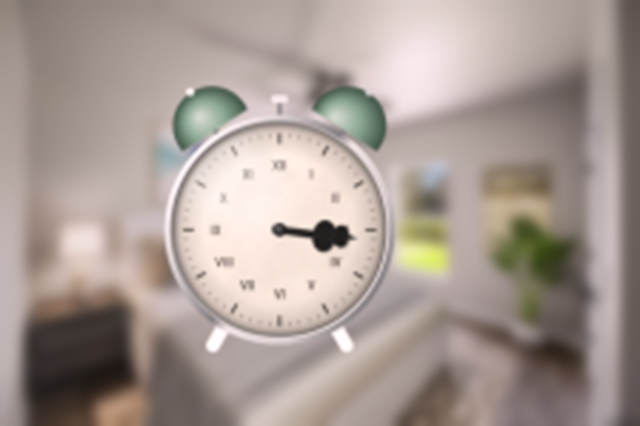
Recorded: 3 h 16 min
